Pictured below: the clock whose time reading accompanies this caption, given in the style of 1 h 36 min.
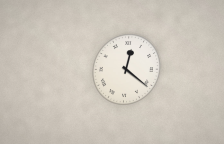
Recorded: 12 h 21 min
